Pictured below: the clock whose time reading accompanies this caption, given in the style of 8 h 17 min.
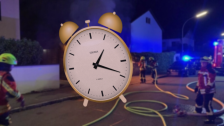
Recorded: 1 h 19 min
